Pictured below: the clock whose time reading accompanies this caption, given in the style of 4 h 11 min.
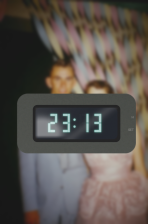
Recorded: 23 h 13 min
